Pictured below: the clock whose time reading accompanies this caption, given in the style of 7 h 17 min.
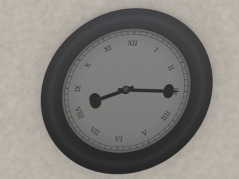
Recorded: 8 h 15 min
